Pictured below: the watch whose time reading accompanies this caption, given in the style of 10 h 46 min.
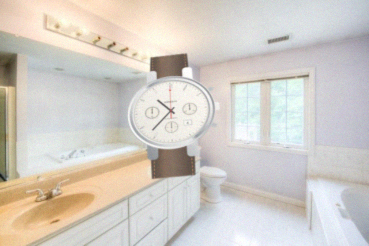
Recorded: 10 h 37 min
